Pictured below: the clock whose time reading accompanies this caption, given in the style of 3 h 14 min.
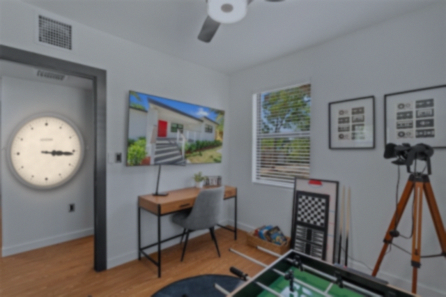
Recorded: 3 h 16 min
